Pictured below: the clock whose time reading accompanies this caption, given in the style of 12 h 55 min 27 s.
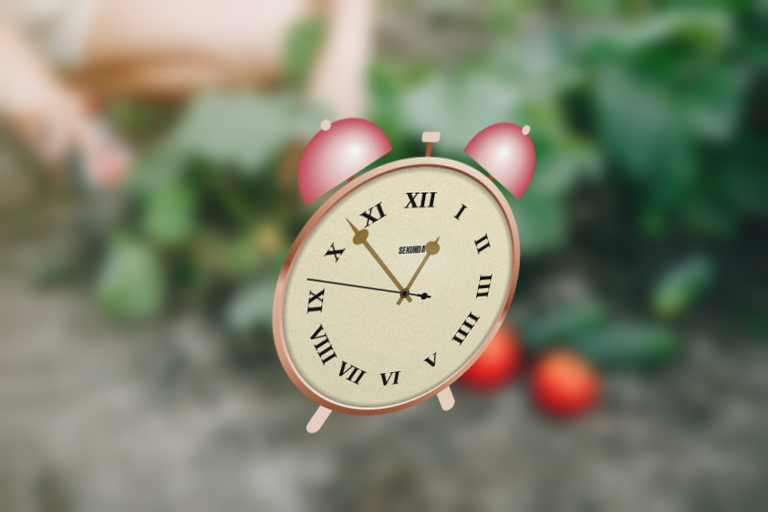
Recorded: 12 h 52 min 47 s
